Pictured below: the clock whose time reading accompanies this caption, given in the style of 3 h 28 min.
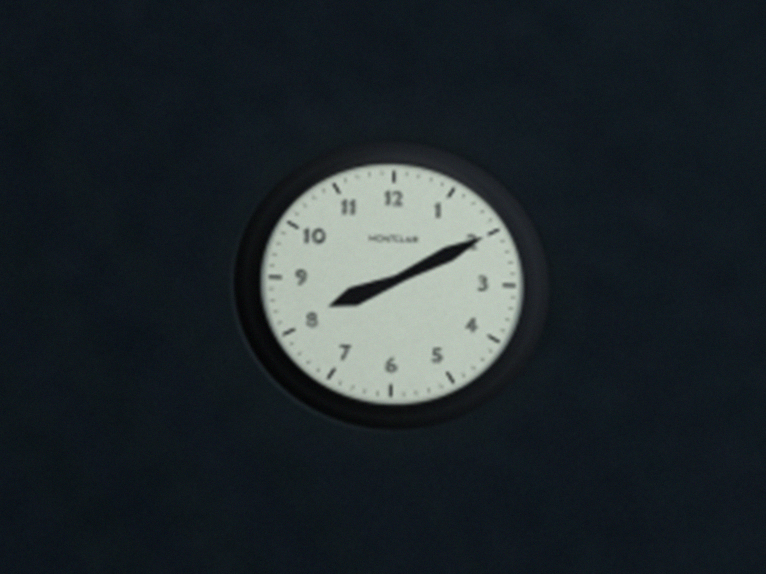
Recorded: 8 h 10 min
